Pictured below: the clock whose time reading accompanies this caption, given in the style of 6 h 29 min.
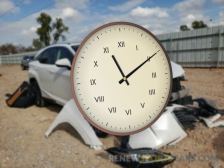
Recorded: 11 h 10 min
